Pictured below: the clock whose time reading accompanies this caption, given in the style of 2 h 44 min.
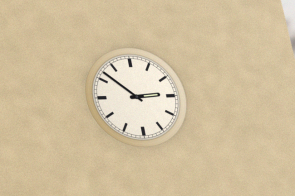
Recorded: 2 h 52 min
